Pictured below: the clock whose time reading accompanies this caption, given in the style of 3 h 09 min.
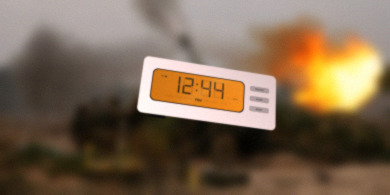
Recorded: 12 h 44 min
